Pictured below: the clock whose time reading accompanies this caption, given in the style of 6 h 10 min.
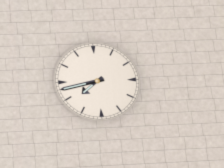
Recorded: 7 h 43 min
